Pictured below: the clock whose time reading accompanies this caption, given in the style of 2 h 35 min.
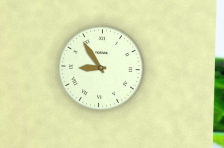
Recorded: 8 h 54 min
